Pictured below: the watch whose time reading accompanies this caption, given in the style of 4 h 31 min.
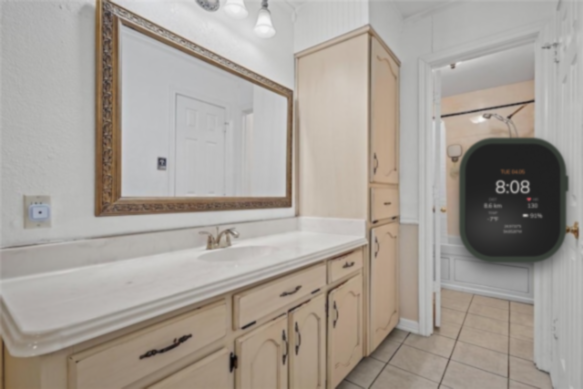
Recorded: 8 h 08 min
